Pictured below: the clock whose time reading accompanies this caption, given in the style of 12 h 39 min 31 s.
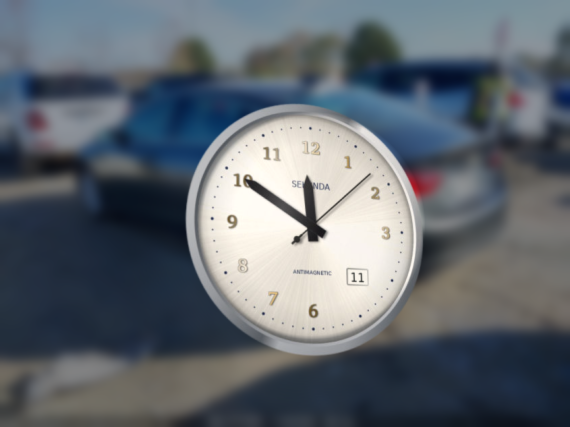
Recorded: 11 h 50 min 08 s
